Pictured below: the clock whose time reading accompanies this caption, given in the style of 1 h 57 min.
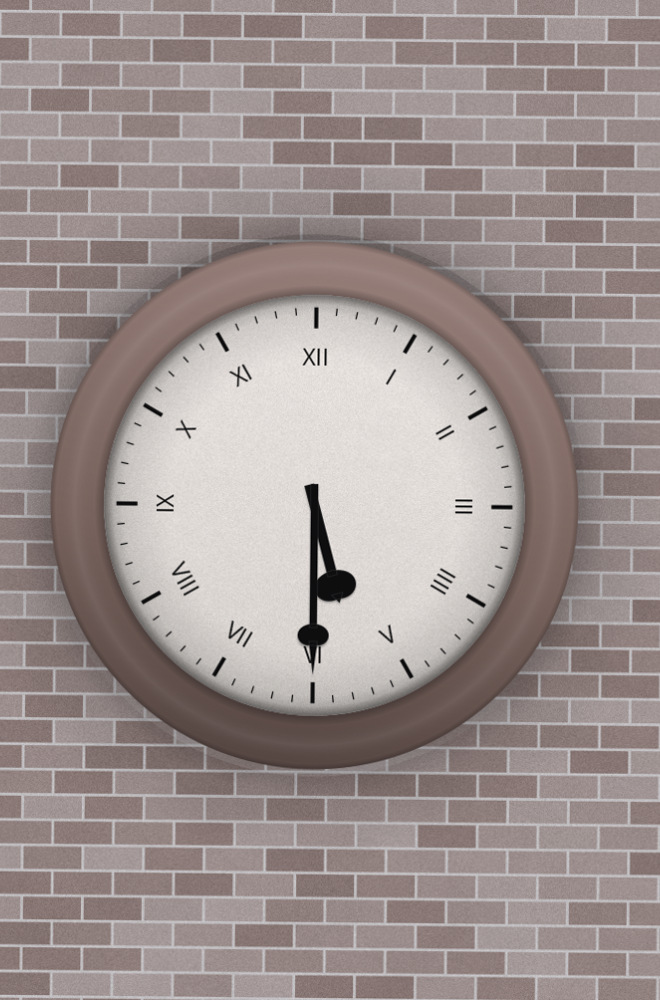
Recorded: 5 h 30 min
